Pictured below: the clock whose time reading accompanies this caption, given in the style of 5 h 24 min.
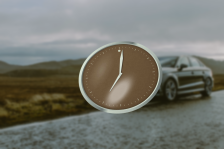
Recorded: 7 h 01 min
